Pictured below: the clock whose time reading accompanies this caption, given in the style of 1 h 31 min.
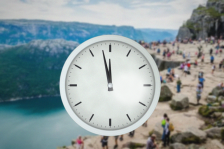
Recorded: 11 h 58 min
